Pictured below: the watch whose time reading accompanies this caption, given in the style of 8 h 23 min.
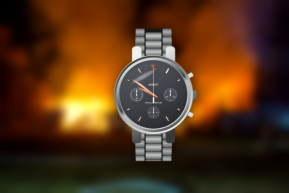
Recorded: 9 h 51 min
